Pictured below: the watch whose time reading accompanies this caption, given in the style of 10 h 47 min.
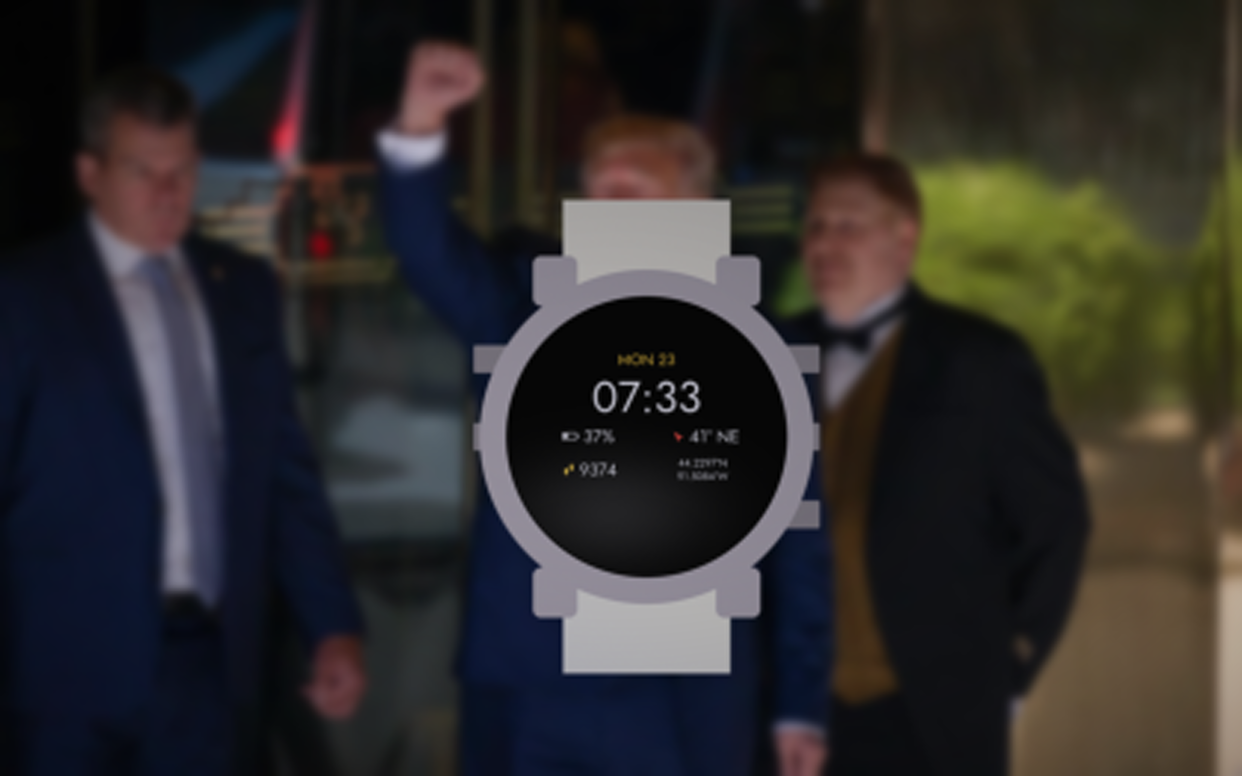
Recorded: 7 h 33 min
